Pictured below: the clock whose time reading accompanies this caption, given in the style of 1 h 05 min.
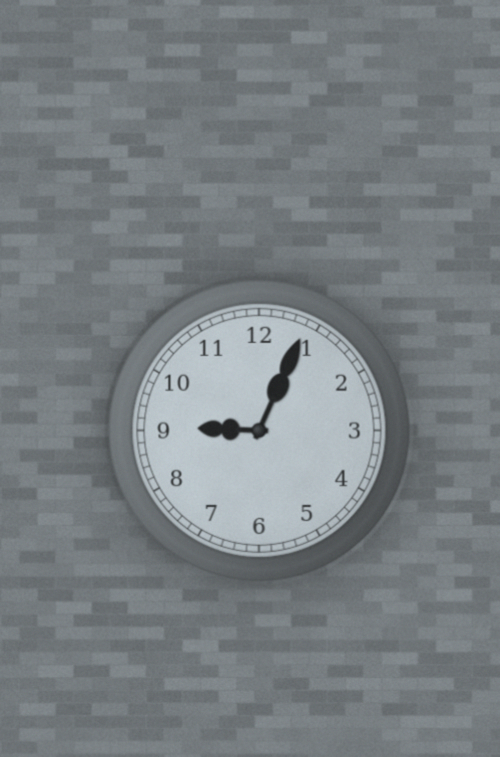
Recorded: 9 h 04 min
